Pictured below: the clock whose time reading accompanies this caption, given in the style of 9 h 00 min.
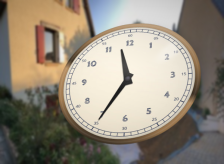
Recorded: 11 h 35 min
